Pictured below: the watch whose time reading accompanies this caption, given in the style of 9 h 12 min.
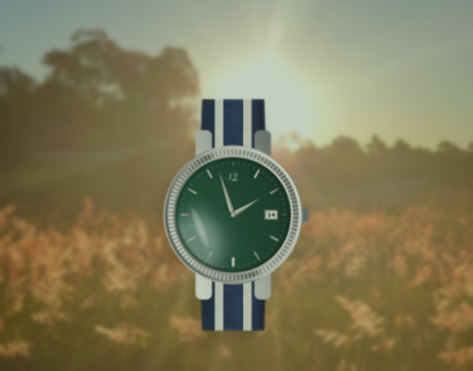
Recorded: 1 h 57 min
